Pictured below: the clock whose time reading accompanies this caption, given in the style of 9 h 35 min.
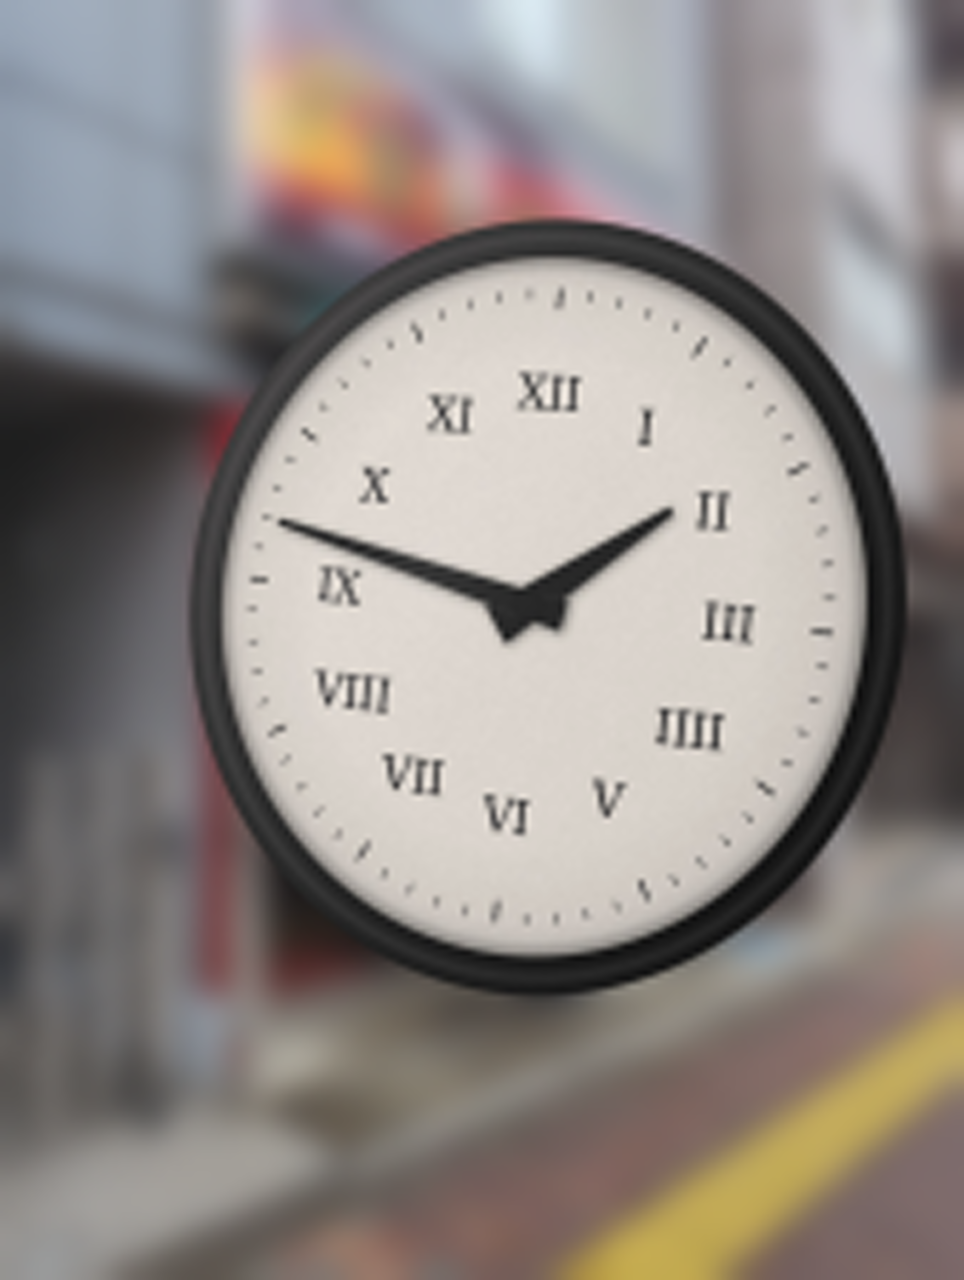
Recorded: 1 h 47 min
